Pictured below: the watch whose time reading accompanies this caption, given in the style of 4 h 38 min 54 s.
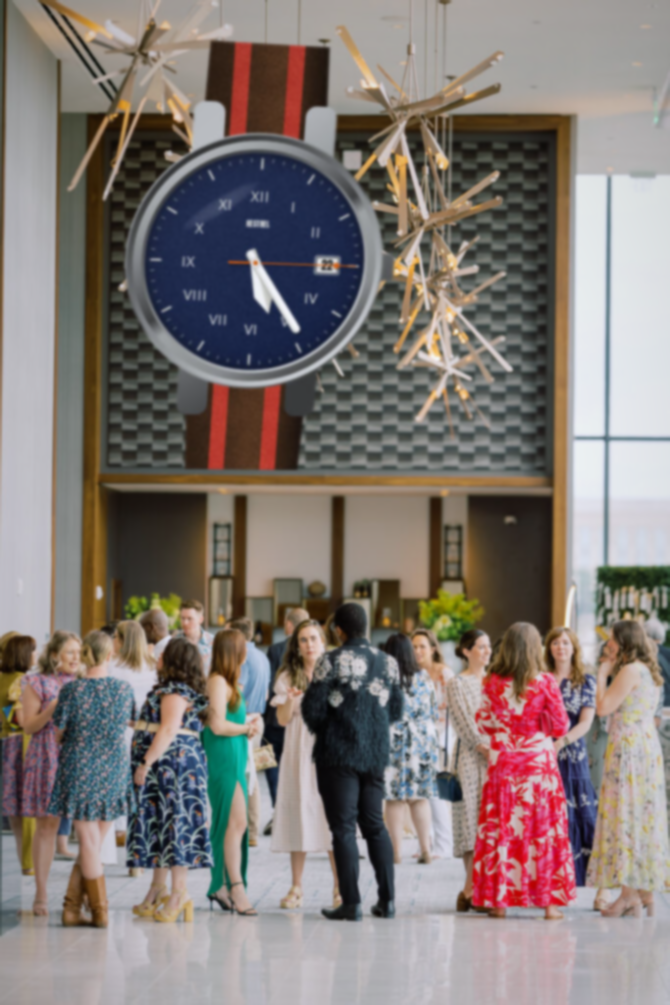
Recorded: 5 h 24 min 15 s
